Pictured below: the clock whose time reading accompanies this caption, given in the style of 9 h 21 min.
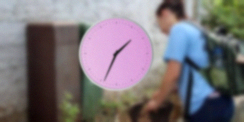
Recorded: 1 h 34 min
